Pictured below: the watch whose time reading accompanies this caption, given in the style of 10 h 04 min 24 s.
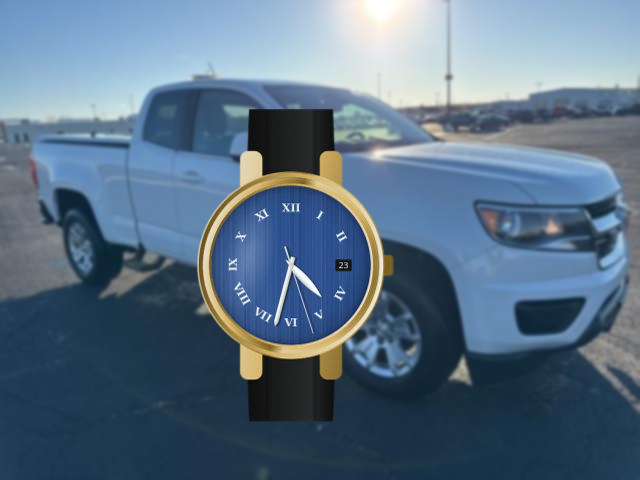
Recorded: 4 h 32 min 27 s
